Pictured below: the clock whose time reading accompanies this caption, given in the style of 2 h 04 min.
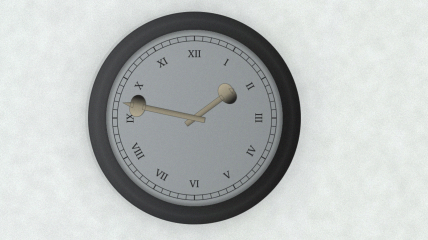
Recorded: 1 h 47 min
